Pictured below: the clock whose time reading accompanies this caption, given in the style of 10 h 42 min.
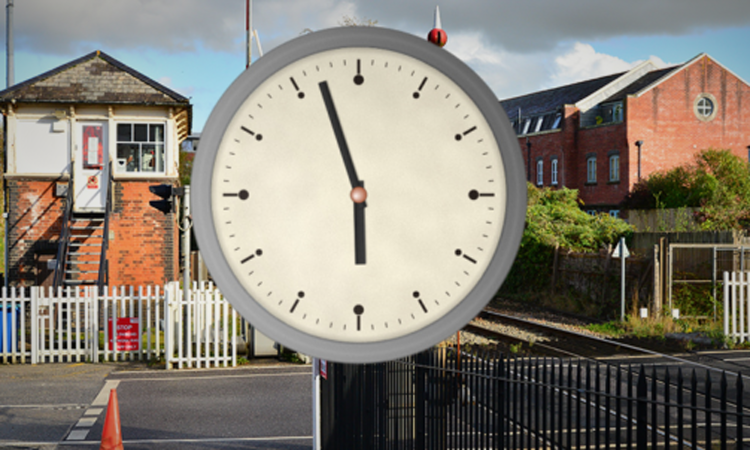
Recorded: 5 h 57 min
